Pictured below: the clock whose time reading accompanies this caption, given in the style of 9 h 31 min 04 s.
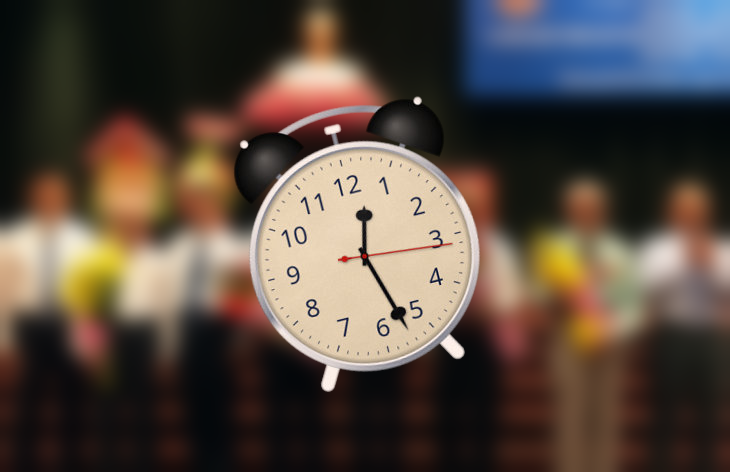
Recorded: 12 h 27 min 16 s
